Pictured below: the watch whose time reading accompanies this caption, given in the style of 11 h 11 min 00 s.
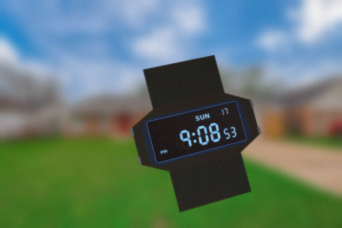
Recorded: 9 h 08 min 53 s
